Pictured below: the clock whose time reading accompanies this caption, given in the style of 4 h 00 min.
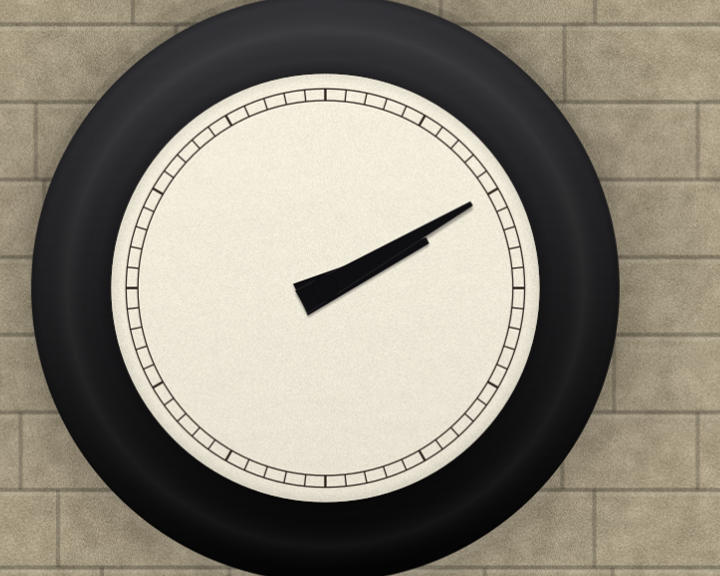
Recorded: 2 h 10 min
